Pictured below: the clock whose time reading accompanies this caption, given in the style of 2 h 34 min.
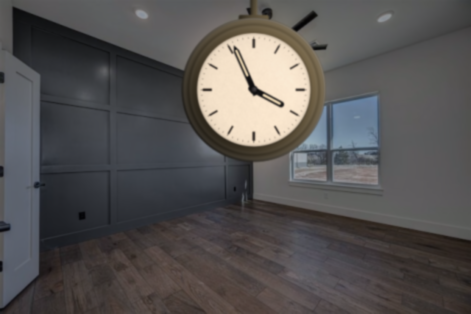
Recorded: 3 h 56 min
